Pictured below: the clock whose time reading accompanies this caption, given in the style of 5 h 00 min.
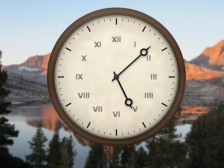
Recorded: 5 h 08 min
